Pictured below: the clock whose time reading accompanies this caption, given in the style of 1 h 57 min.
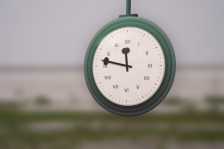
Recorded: 11 h 47 min
